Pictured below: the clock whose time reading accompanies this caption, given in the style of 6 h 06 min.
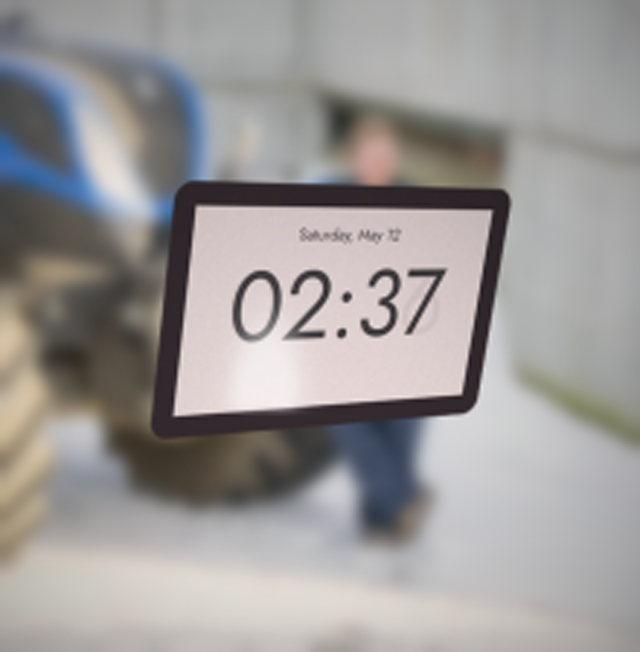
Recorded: 2 h 37 min
